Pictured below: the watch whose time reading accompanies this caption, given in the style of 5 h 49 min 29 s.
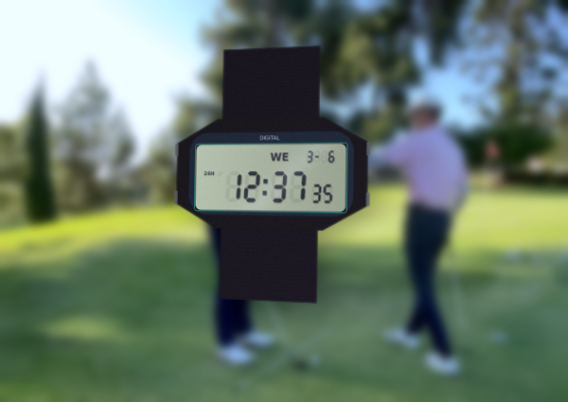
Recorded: 12 h 37 min 35 s
